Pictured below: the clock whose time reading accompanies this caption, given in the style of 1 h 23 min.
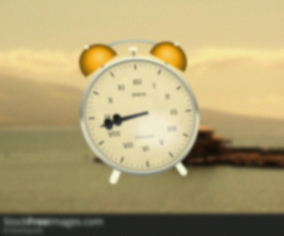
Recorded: 8 h 43 min
